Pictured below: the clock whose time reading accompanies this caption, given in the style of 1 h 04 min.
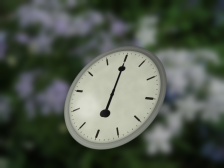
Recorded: 6 h 00 min
